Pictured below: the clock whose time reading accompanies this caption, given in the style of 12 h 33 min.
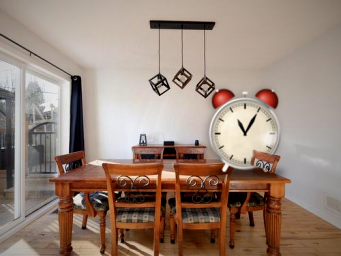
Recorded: 11 h 05 min
